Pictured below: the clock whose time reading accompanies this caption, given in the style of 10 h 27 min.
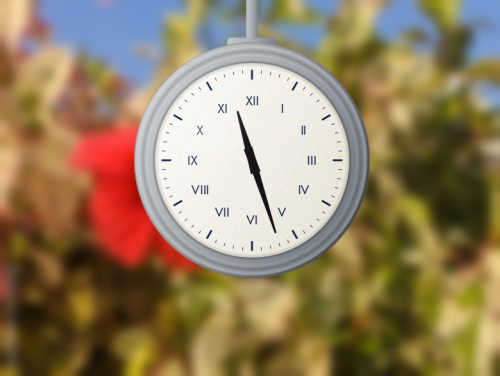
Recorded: 11 h 27 min
